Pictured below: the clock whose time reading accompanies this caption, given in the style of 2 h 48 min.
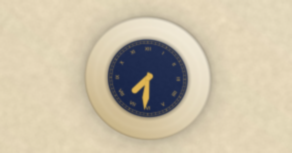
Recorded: 7 h 31 min
